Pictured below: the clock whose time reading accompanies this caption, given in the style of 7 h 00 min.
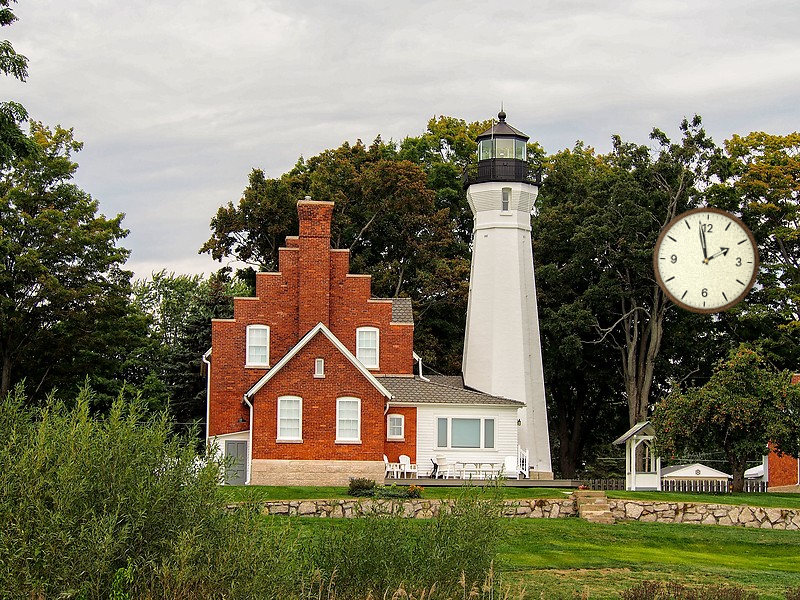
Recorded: 1 h 58 min
